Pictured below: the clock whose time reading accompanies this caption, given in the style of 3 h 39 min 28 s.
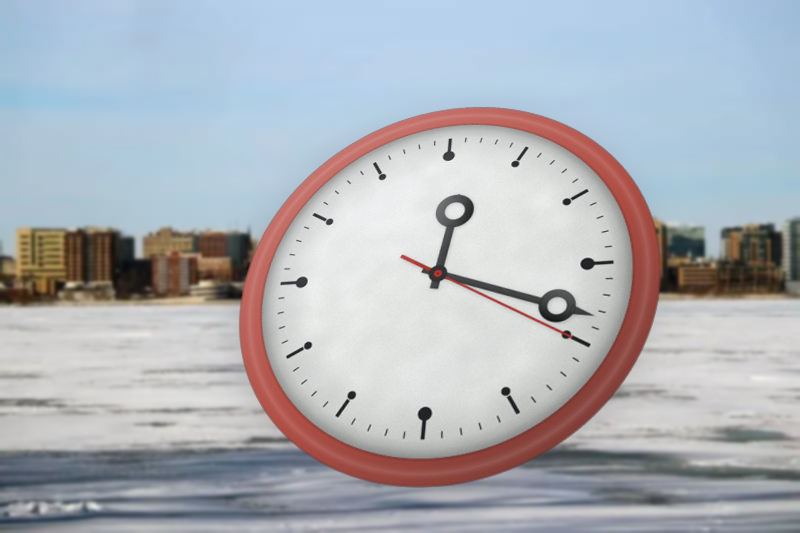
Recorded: 12 h 18 min 20 s
